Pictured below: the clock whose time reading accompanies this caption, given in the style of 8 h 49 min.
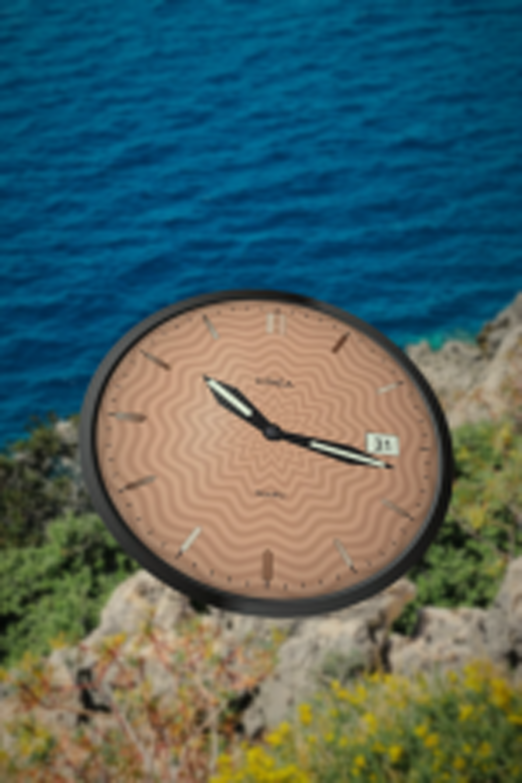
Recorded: 10 h 17 min
